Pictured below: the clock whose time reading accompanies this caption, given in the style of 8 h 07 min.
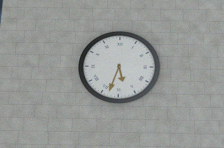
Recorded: 5 h 33 min
